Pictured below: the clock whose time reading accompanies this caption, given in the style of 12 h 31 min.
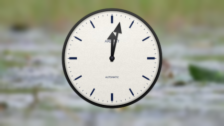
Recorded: 12 h 02 min
